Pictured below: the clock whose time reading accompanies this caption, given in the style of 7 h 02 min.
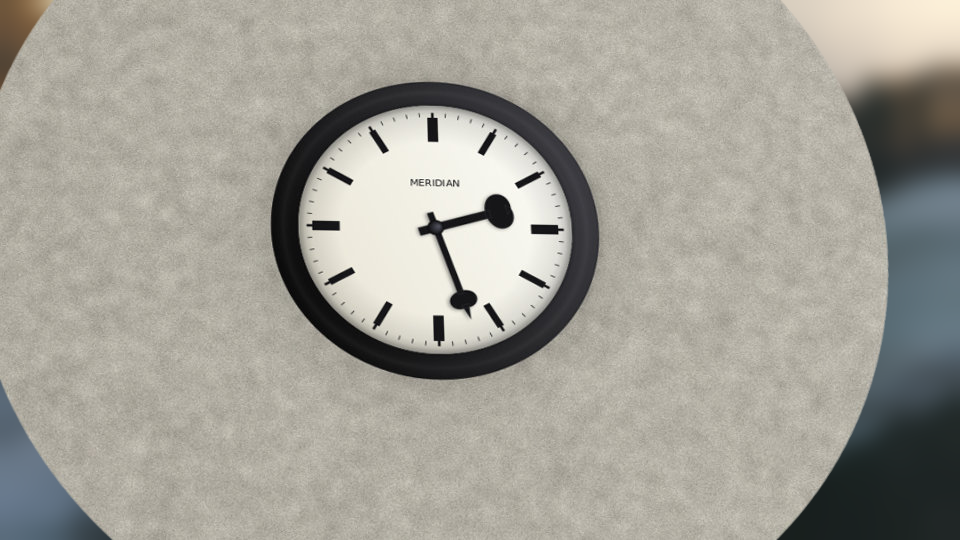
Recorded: 2 h 27 min
